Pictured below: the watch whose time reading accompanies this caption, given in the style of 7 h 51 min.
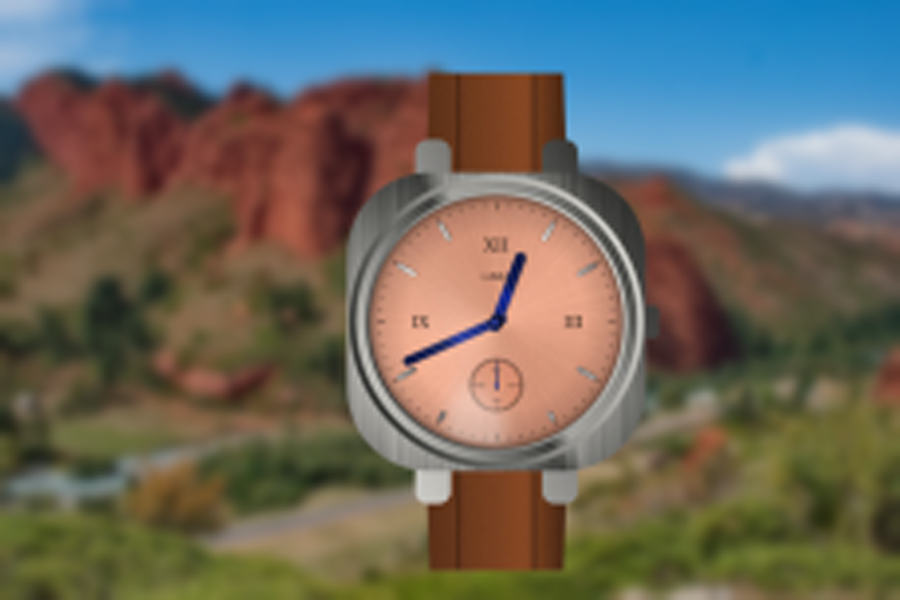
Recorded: 12 h 41 min
